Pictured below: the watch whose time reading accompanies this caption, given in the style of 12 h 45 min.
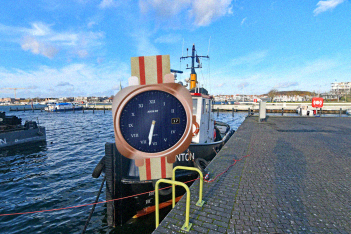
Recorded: 6 h 32 min
